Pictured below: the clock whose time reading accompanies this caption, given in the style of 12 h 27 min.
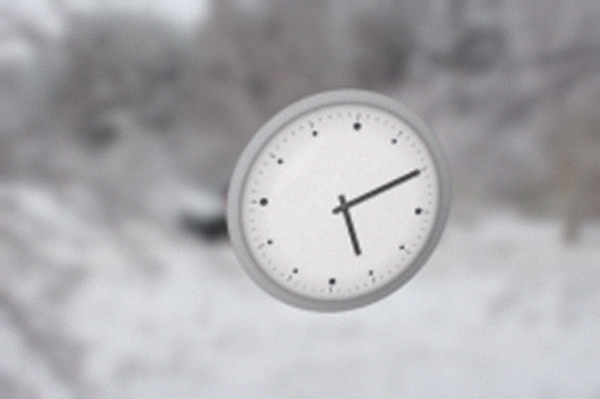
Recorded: 5 h 10 min
